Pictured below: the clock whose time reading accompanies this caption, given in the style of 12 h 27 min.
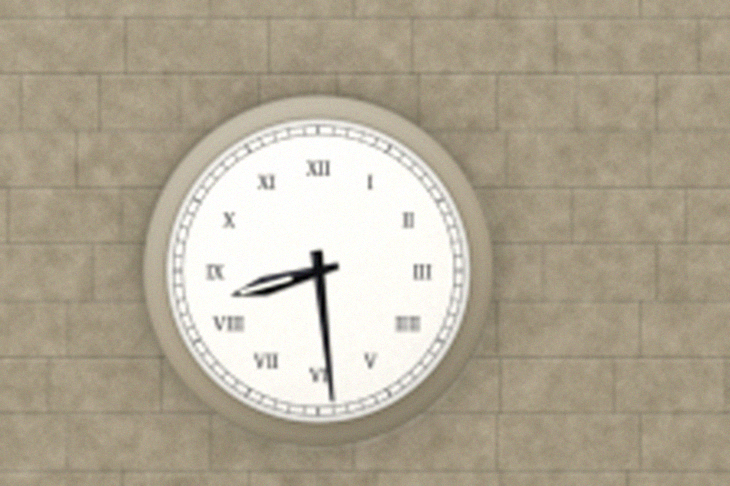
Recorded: 8 h 29 min
